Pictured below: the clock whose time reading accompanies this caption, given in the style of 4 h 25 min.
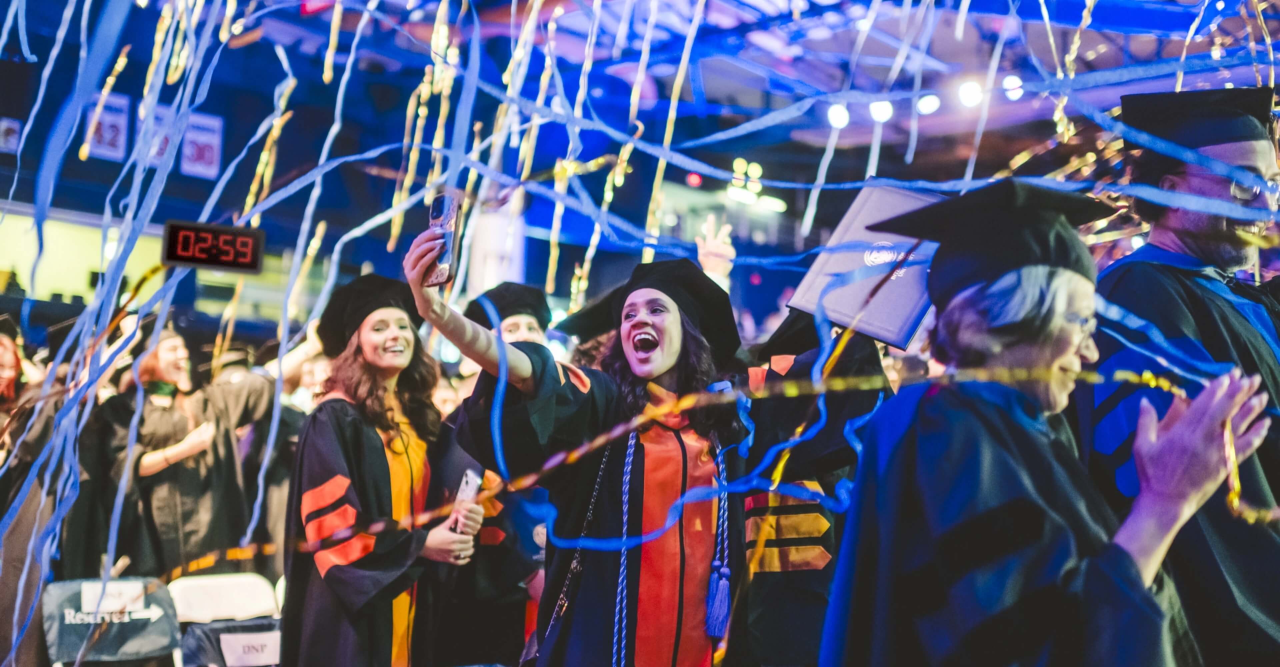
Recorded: 2 h 59 min
